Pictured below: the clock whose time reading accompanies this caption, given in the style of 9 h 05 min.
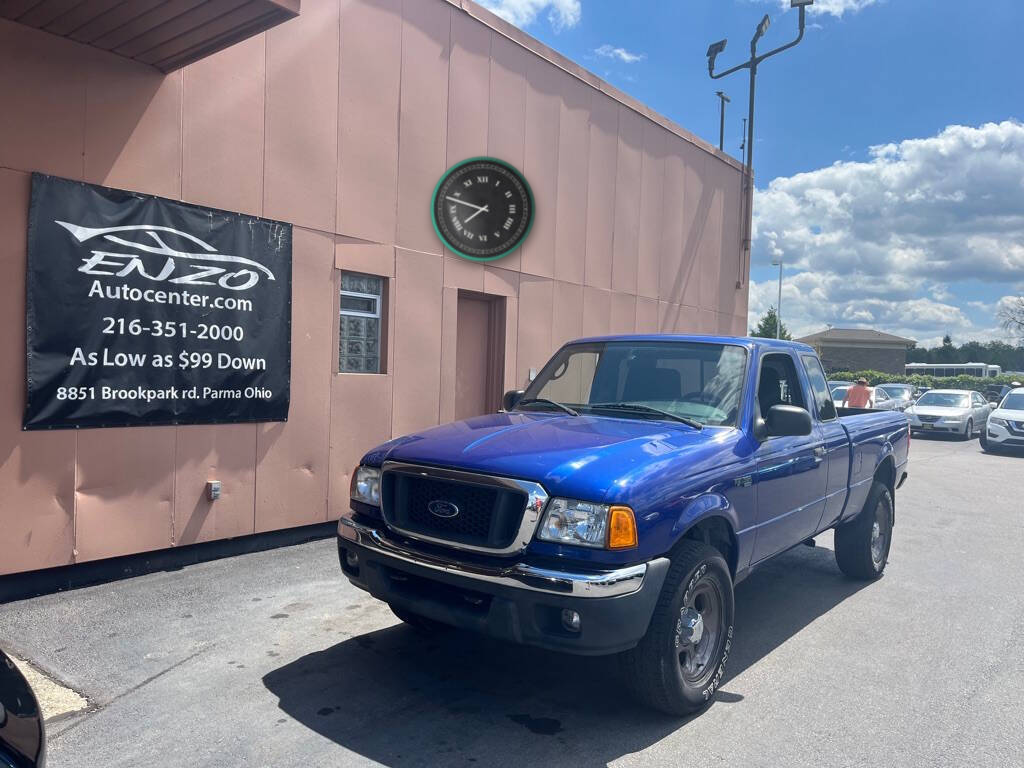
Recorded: 7 h 48 min
